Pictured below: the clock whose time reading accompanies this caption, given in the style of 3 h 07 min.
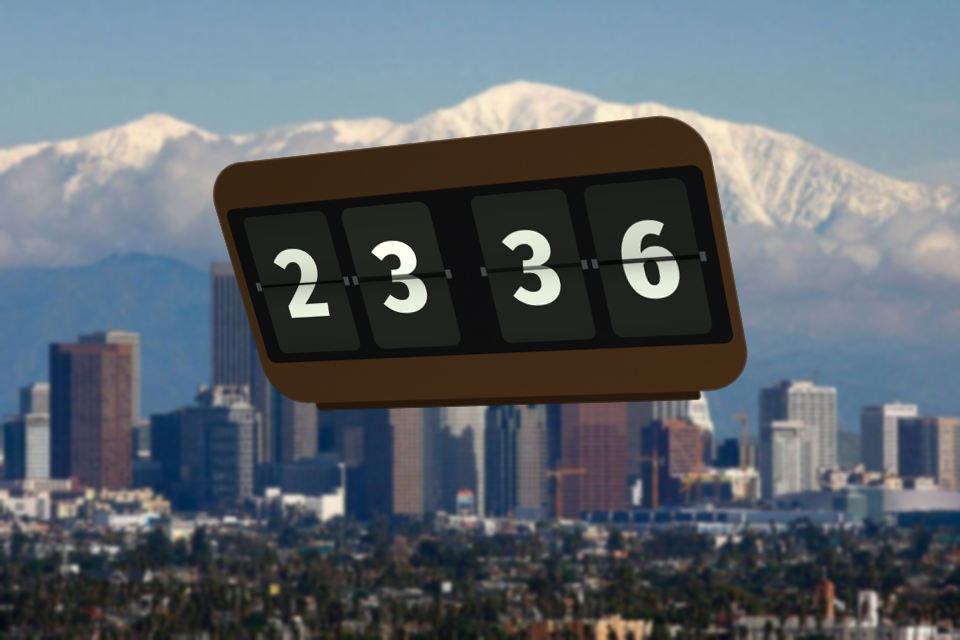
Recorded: 23 h 36 min
